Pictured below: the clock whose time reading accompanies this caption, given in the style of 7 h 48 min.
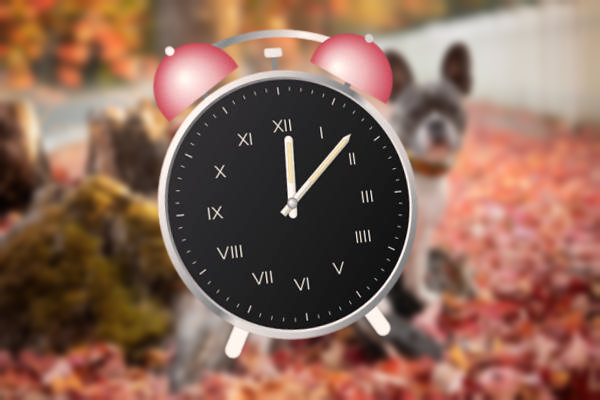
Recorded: 12 h 08 min
